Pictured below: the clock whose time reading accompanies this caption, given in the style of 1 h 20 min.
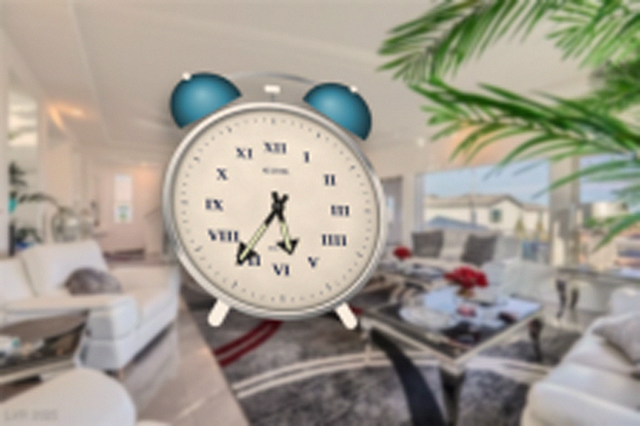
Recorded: 5 h 36 min
